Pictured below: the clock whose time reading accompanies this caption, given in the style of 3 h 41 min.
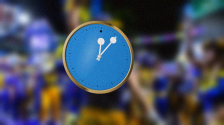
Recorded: 12 h 06 min
